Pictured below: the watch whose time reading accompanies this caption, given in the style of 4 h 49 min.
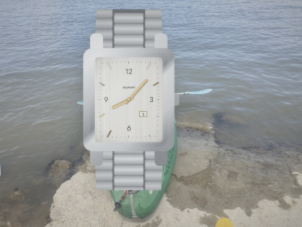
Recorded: 8 h 07 min
